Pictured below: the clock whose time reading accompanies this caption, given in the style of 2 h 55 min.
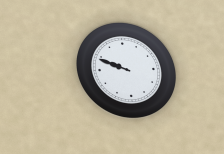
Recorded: 9 h 49 min
